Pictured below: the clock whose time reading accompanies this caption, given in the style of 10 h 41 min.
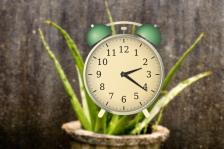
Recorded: 2 h 21 min
